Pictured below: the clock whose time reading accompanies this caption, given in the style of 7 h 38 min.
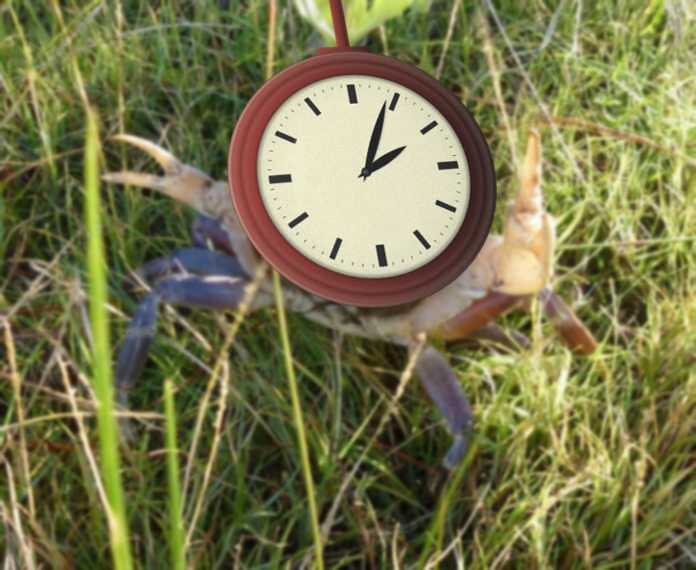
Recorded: 2 h 04 min
